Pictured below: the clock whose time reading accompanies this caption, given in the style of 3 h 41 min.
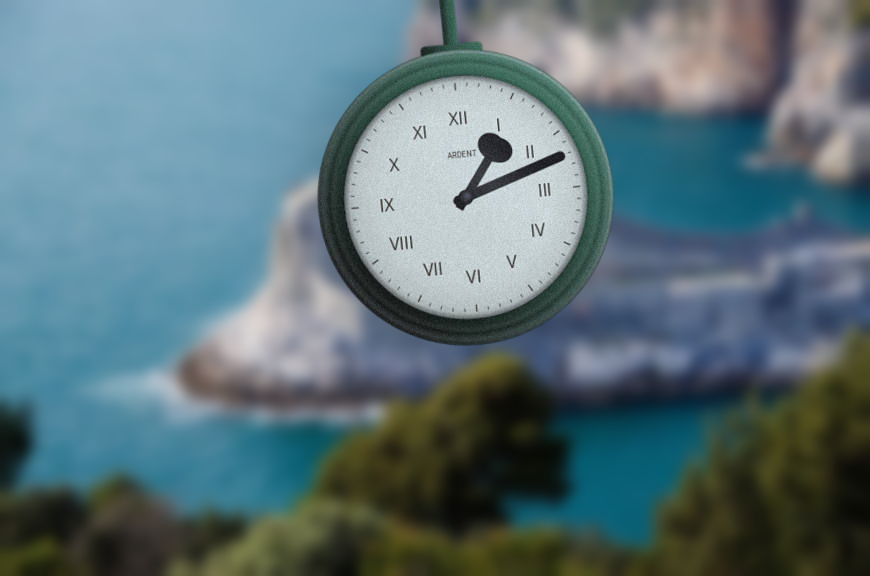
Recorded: 1 h 12 min
